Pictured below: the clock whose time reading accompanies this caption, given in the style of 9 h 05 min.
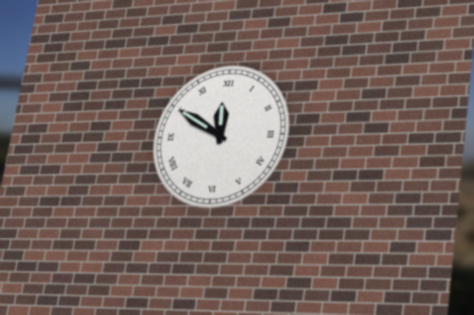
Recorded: 11 h 50 min
